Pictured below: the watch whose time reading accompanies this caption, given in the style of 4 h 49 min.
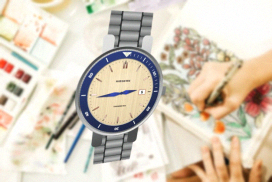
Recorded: 2 h 44 min
